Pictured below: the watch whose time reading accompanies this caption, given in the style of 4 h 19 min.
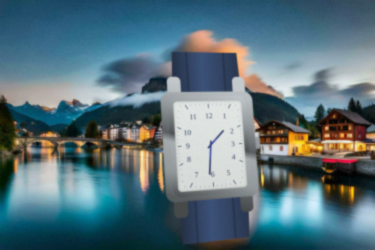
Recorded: 1 h 31 min
